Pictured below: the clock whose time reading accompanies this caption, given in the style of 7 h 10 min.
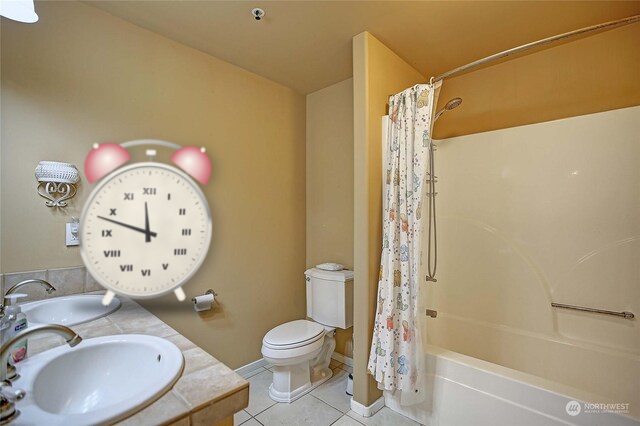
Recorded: 11 h 48 min
